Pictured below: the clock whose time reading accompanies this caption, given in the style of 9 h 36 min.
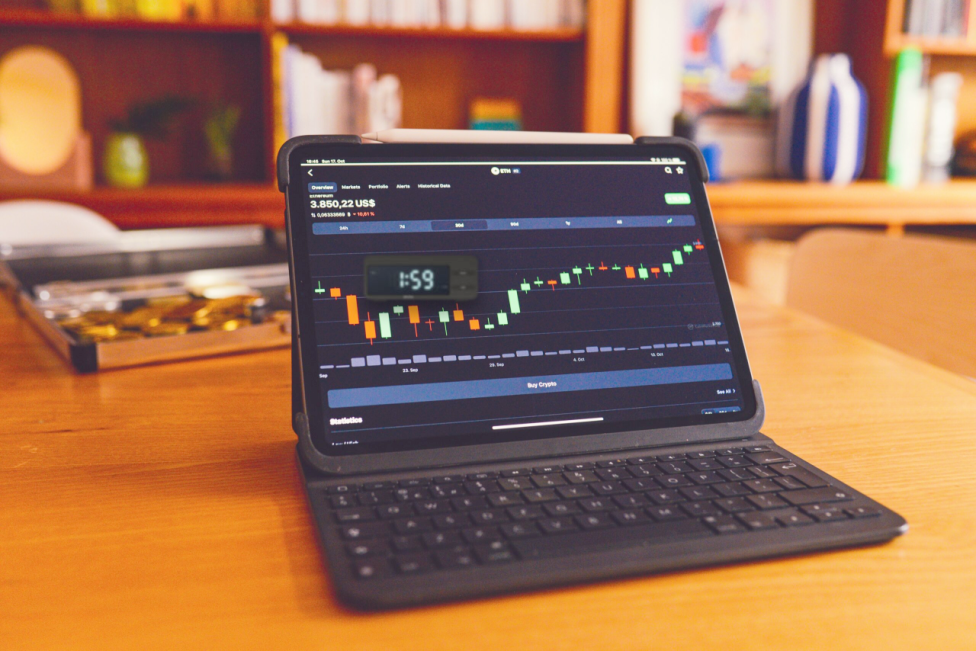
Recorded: 1 h 59 min
